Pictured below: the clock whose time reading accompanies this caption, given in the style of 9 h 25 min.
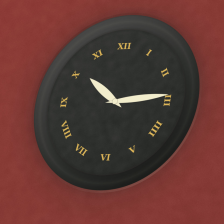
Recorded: 10 h 14 min
